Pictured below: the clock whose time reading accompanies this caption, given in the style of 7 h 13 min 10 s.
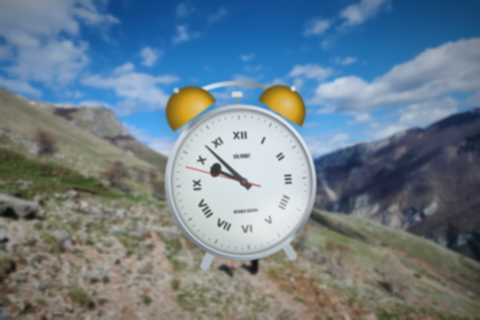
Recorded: 9 h 52 min 48 s
